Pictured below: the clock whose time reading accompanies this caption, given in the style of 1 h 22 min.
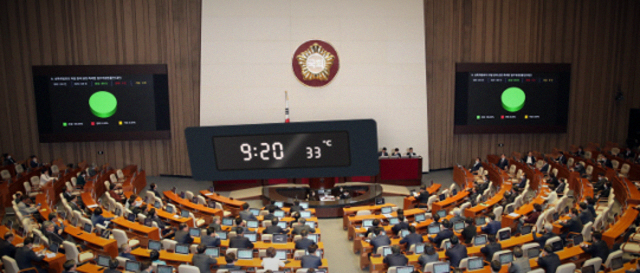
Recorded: 9 h 20 min
